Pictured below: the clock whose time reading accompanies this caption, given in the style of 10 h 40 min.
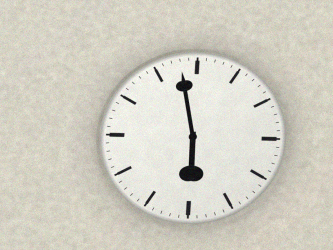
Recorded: 5 h 58 min
